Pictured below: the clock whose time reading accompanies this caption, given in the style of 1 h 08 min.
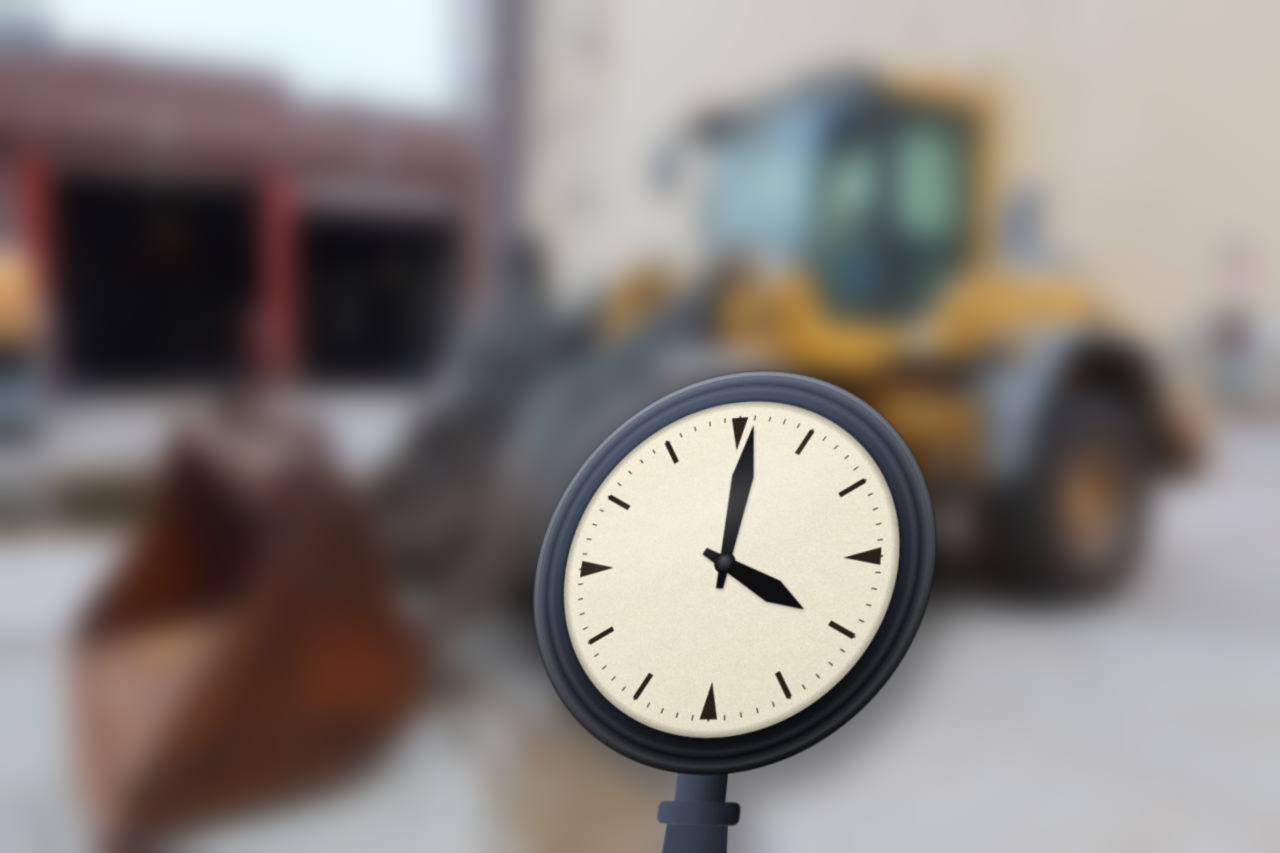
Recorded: 4 h 01 min
